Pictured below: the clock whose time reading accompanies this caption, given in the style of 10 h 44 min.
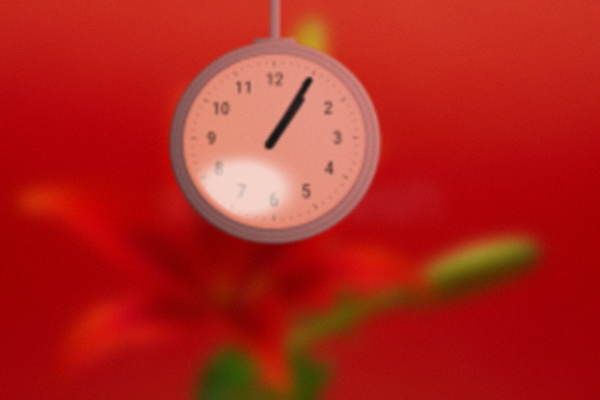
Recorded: 1 h 05 min
